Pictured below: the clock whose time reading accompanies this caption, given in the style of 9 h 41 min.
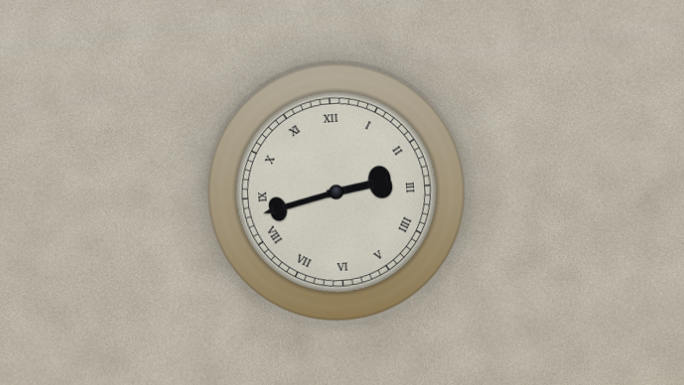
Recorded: 2 h 43 min
